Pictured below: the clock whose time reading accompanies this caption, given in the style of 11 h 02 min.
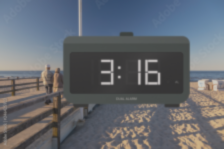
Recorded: 3 h 16 min
